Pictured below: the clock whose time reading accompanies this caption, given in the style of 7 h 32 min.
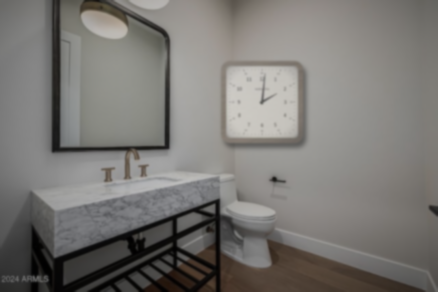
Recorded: 2 h 01 min
